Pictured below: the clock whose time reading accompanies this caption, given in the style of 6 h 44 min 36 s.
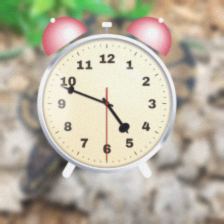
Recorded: 4 h 48 min 30 s
